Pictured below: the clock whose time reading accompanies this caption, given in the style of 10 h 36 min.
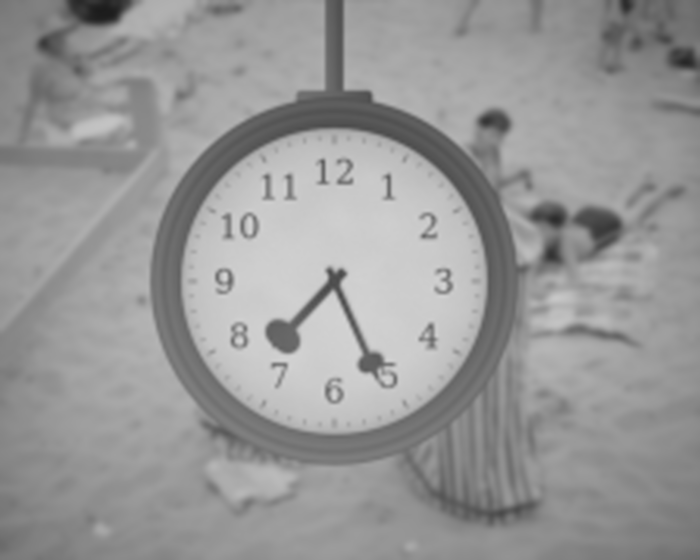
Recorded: 7 h 26 min
